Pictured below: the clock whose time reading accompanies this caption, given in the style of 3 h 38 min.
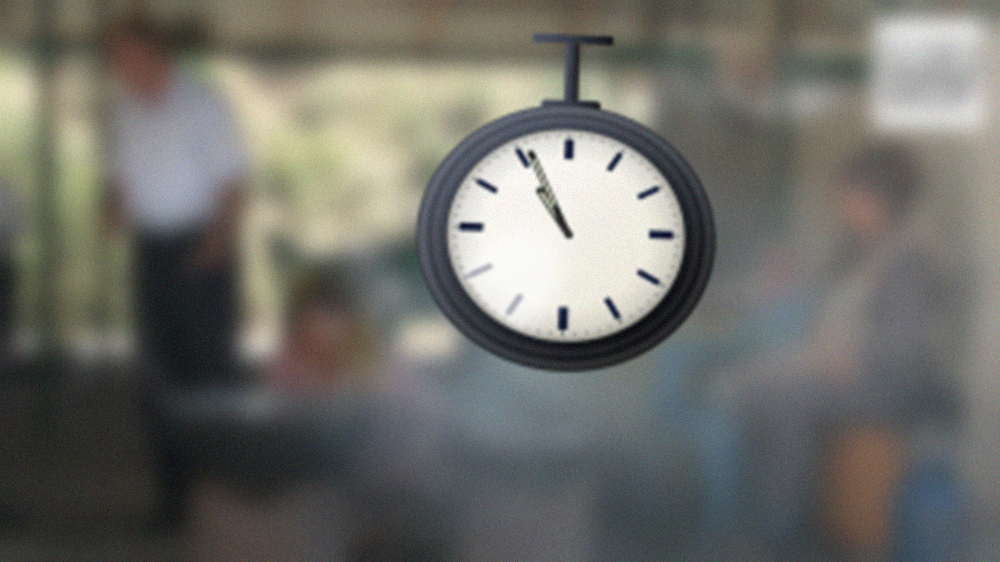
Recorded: 10 h 56 min
